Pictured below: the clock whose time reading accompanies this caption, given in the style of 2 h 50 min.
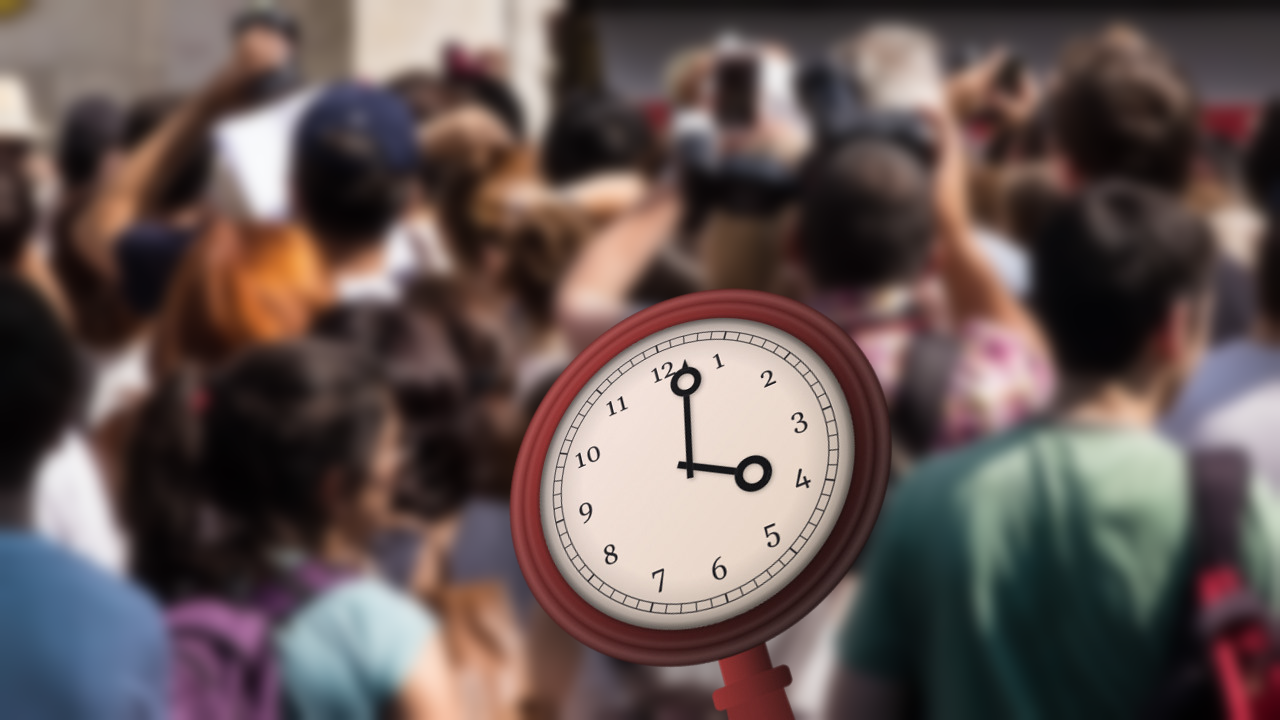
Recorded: 4 h 02 min
